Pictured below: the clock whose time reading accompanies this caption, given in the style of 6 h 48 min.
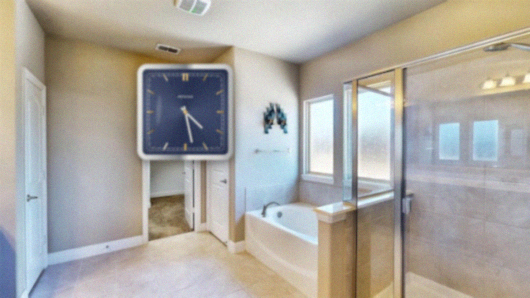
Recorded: 4 h 28 min
